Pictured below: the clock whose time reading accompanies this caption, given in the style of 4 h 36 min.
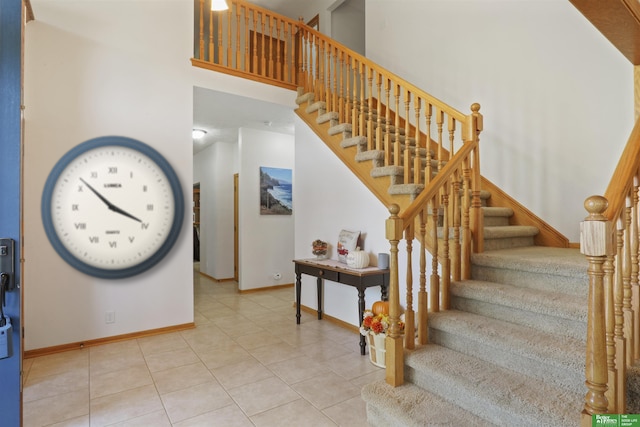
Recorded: 3 h 52 min
